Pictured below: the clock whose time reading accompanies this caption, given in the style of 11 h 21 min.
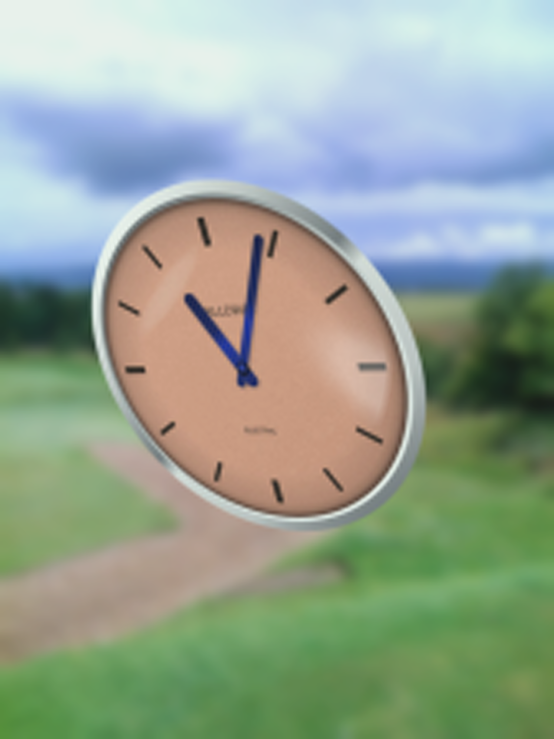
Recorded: 11 h 04 min
